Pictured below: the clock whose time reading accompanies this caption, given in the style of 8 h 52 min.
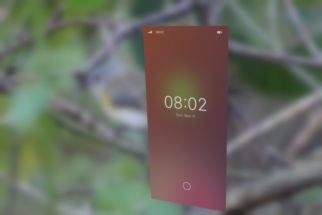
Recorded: 8 h 02 min
